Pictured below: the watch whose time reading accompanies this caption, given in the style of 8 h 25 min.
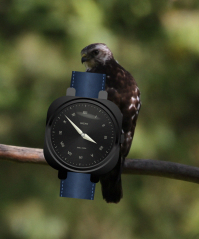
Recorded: 3 h 52 min
